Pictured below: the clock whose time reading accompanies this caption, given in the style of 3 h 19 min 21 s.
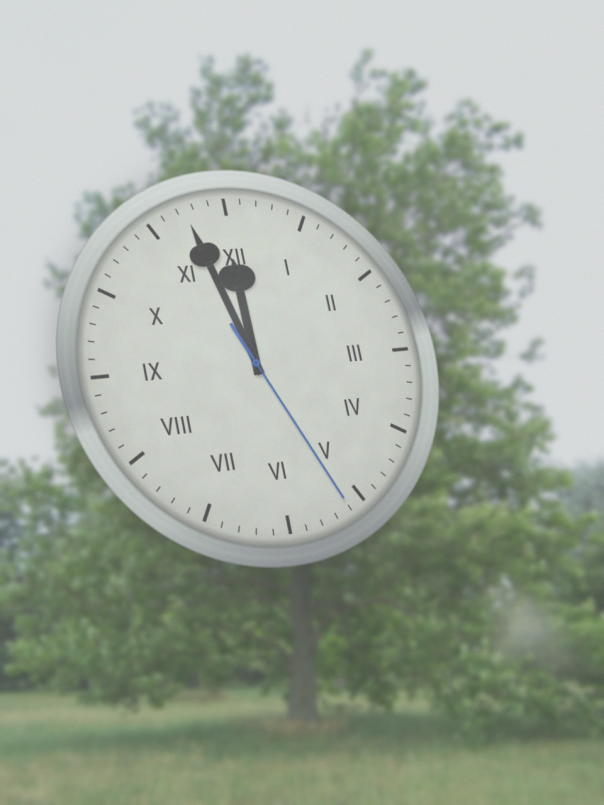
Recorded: 11 h 57 min 26 s
